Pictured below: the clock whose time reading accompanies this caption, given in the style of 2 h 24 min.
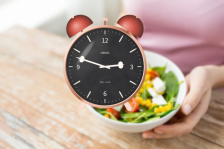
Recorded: 2 h 48 min
